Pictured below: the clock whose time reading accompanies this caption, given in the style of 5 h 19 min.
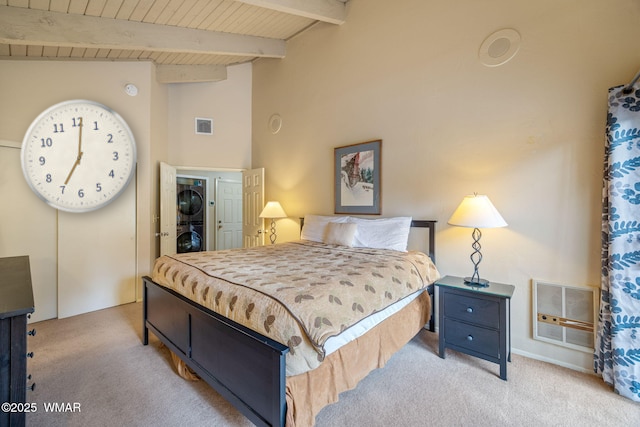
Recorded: 7 h 01 min
